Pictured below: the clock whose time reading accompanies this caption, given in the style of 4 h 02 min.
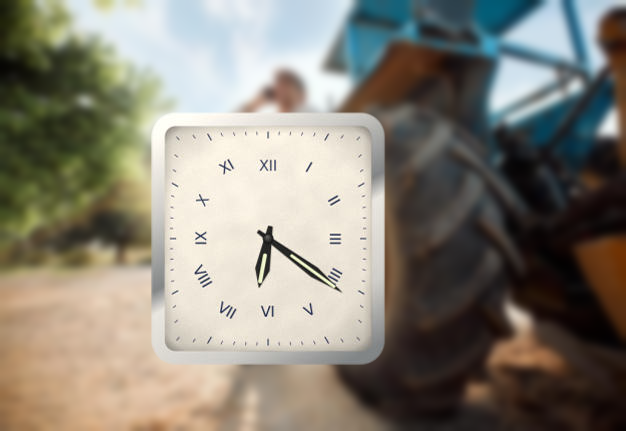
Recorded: 6 h 21 min
